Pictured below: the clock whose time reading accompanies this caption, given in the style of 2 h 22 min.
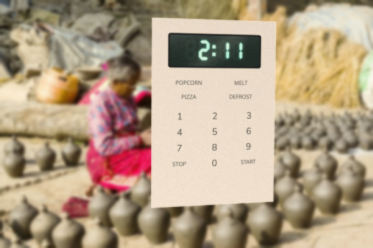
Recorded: 2 h 11 min
